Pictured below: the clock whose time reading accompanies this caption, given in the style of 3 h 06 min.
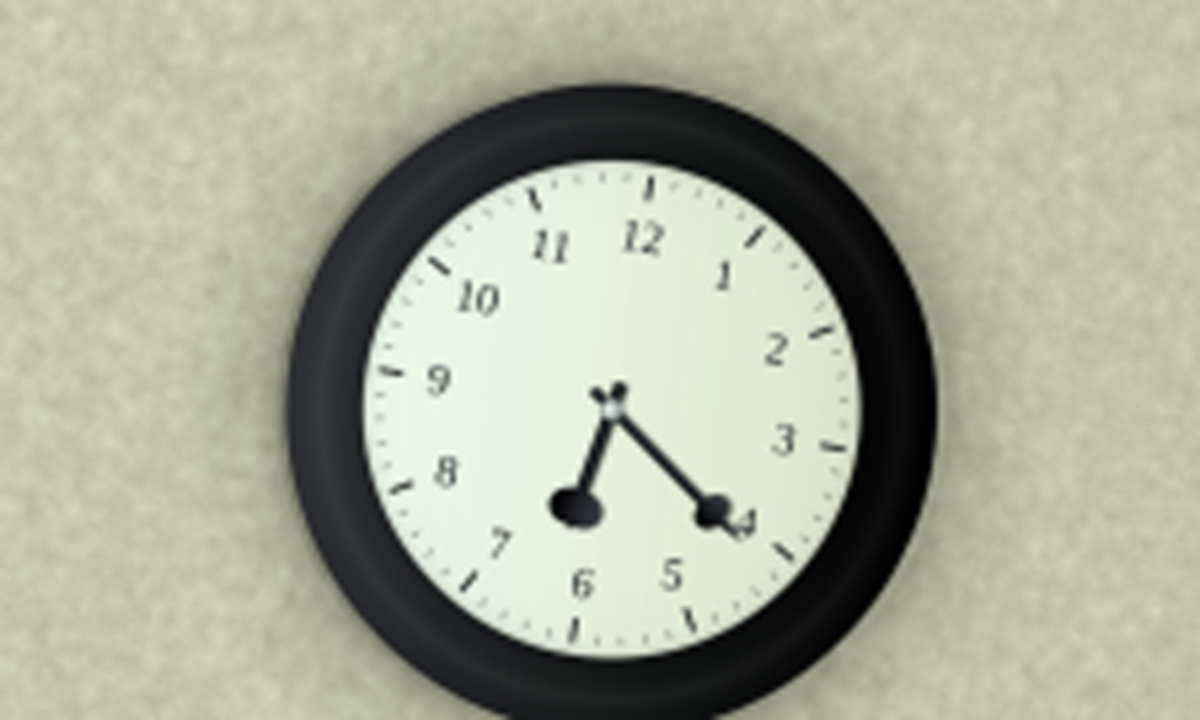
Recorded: 6 h 21 min
